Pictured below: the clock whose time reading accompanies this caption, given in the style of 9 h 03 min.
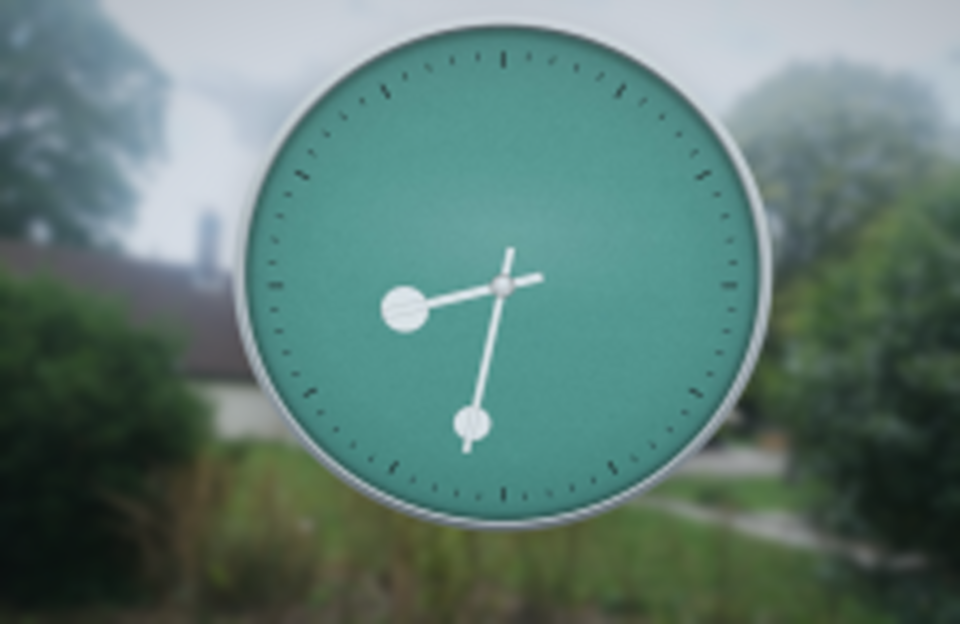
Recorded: 8 h 32 min
